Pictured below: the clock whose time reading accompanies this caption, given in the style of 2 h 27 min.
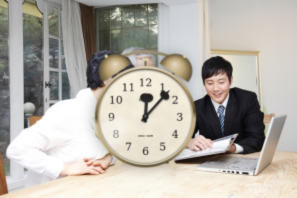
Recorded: 12 h 07 min
